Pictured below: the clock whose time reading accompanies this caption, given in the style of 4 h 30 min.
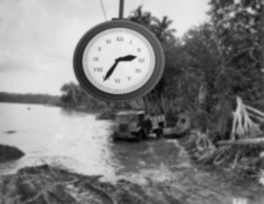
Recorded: 2 h 35 min
